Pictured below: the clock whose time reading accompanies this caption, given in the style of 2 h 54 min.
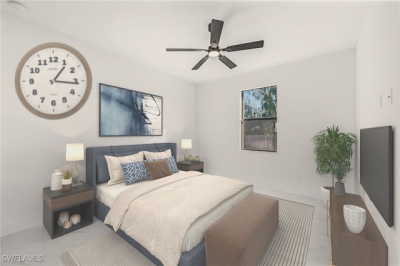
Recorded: 1 h 16 min
